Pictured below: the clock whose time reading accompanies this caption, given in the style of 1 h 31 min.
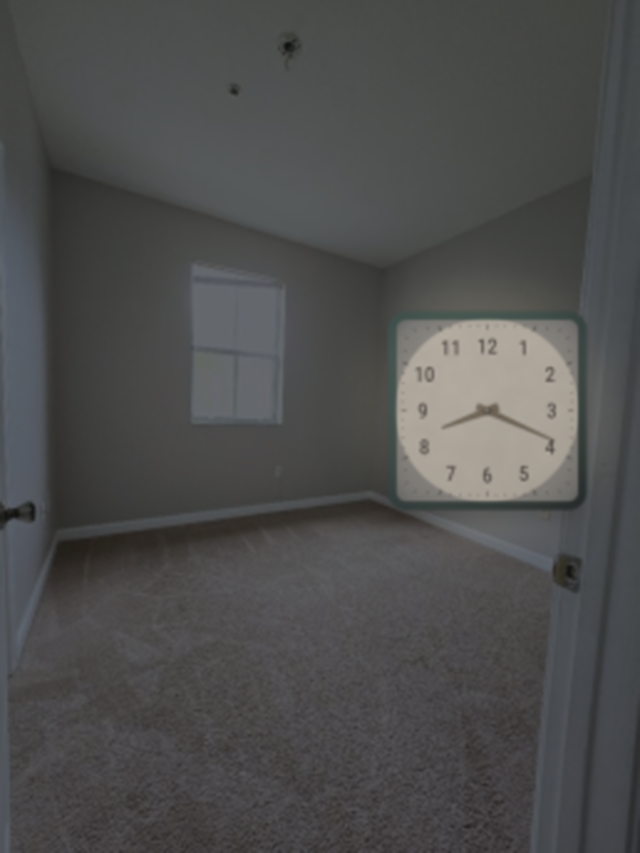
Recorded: 8 h 19 min
